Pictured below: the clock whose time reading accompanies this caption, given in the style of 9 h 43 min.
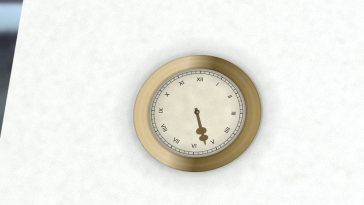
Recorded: 5 h 27 min
